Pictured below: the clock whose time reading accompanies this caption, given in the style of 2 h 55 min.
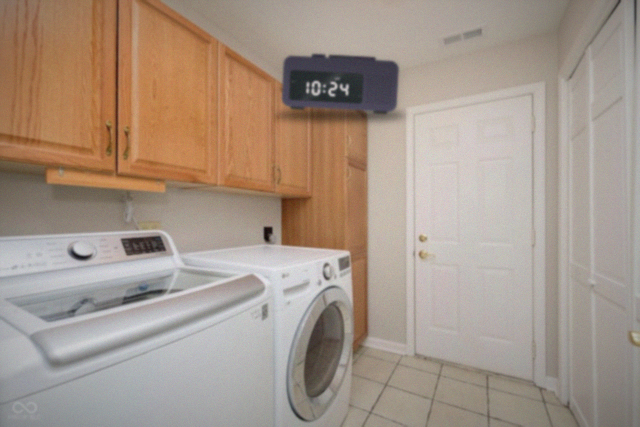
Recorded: 10 h 24 min
